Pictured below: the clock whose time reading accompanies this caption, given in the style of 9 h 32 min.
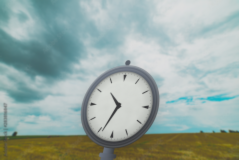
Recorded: 10 h 34 min
